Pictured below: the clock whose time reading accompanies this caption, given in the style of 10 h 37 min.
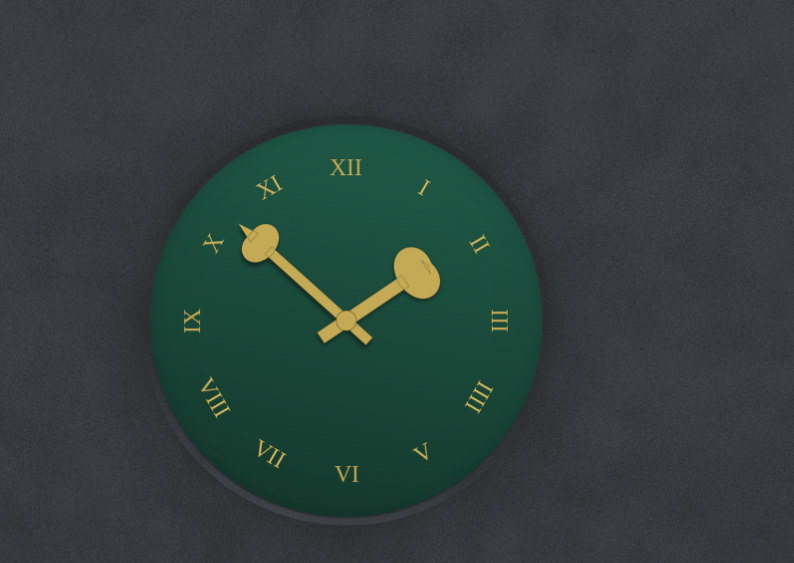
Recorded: 1 h 52 min
